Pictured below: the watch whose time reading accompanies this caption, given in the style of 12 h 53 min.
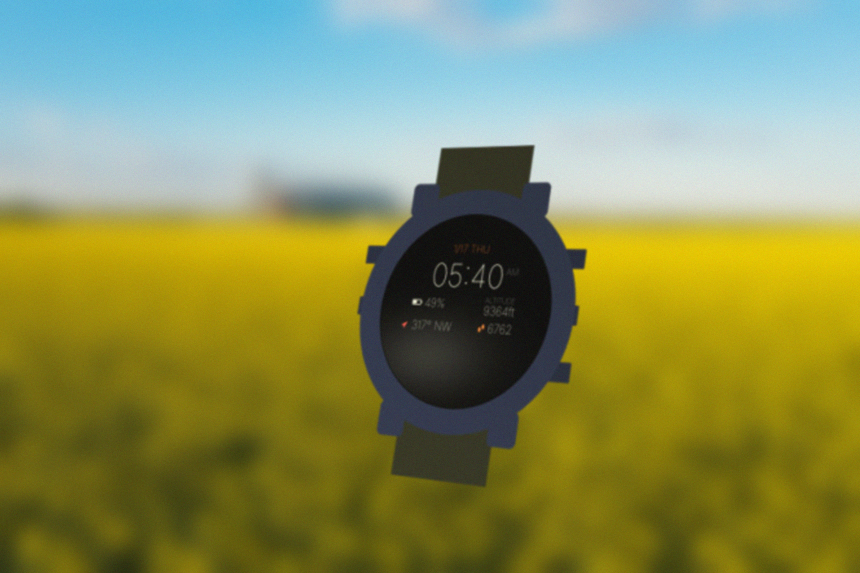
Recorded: 5 h 40 min
